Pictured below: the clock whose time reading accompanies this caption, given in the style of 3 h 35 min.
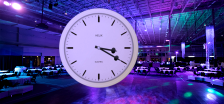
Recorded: 3 h 20 min
